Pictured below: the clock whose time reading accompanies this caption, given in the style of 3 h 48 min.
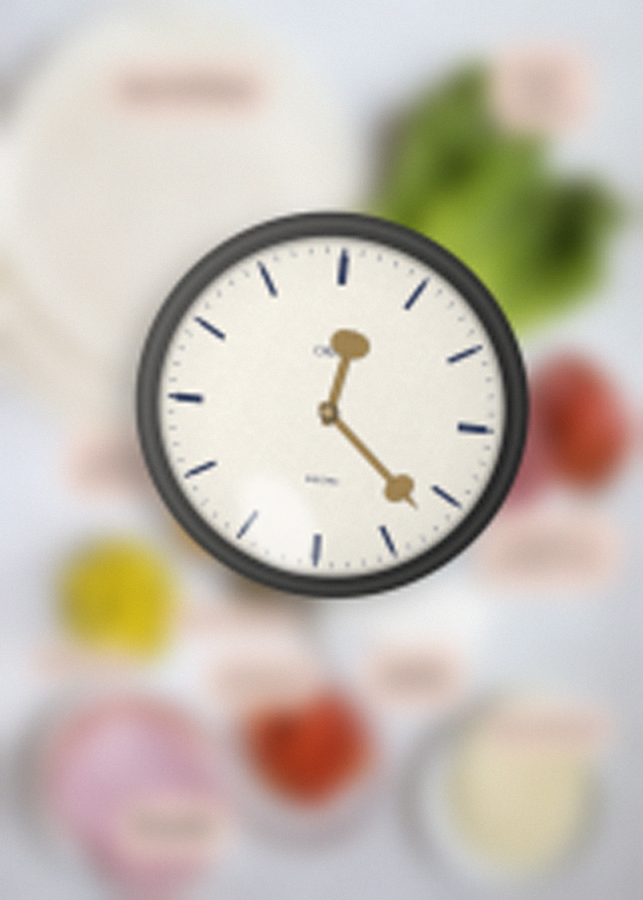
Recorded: 12 h 22 min
